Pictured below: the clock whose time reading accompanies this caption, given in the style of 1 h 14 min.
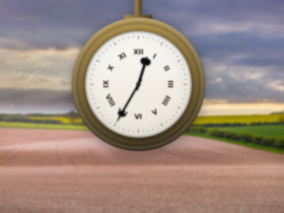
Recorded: 12 h 35 min
